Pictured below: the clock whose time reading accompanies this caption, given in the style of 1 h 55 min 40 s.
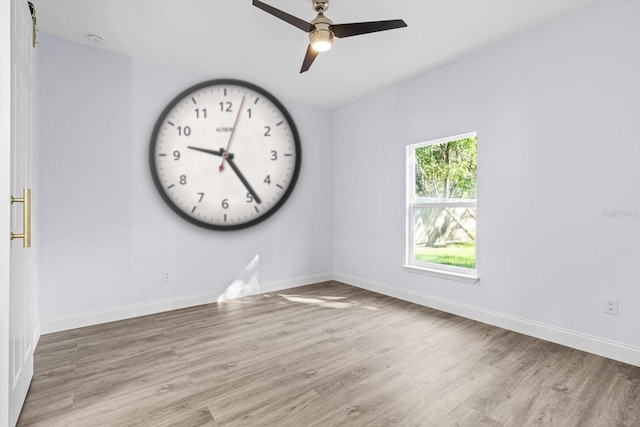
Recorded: 9 h 24 min 03 s
